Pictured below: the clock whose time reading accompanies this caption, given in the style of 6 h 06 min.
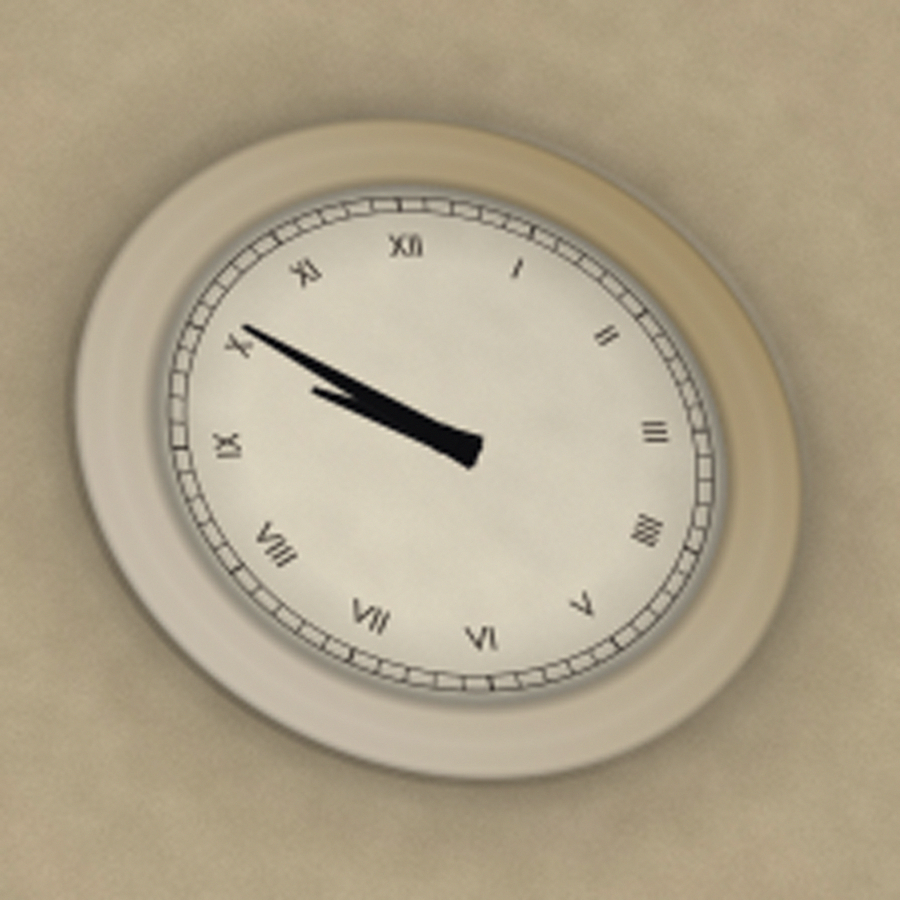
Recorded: 9 h 51 min
